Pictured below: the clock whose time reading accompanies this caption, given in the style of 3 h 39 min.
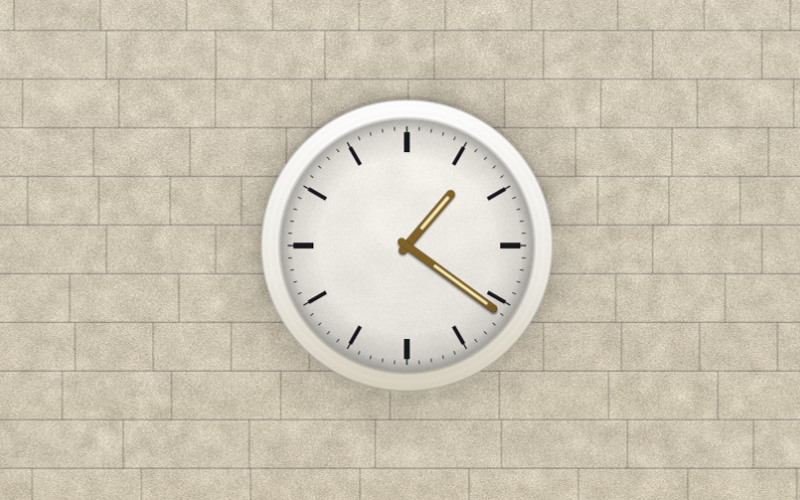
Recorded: 1 h 21 min
